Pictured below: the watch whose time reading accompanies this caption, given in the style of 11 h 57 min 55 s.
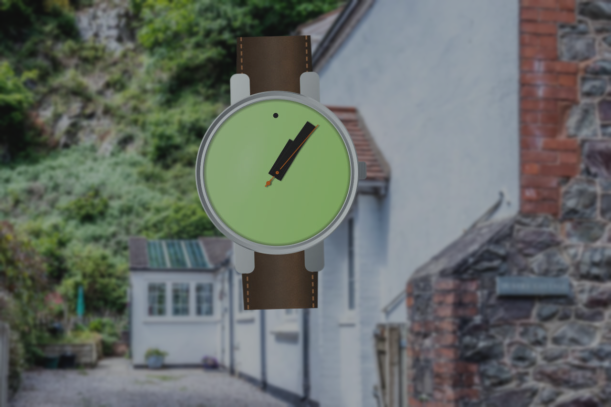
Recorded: 1 h 06 min 07 s
